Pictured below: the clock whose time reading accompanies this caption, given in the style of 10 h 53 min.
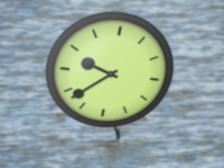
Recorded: 9 h 38 min
